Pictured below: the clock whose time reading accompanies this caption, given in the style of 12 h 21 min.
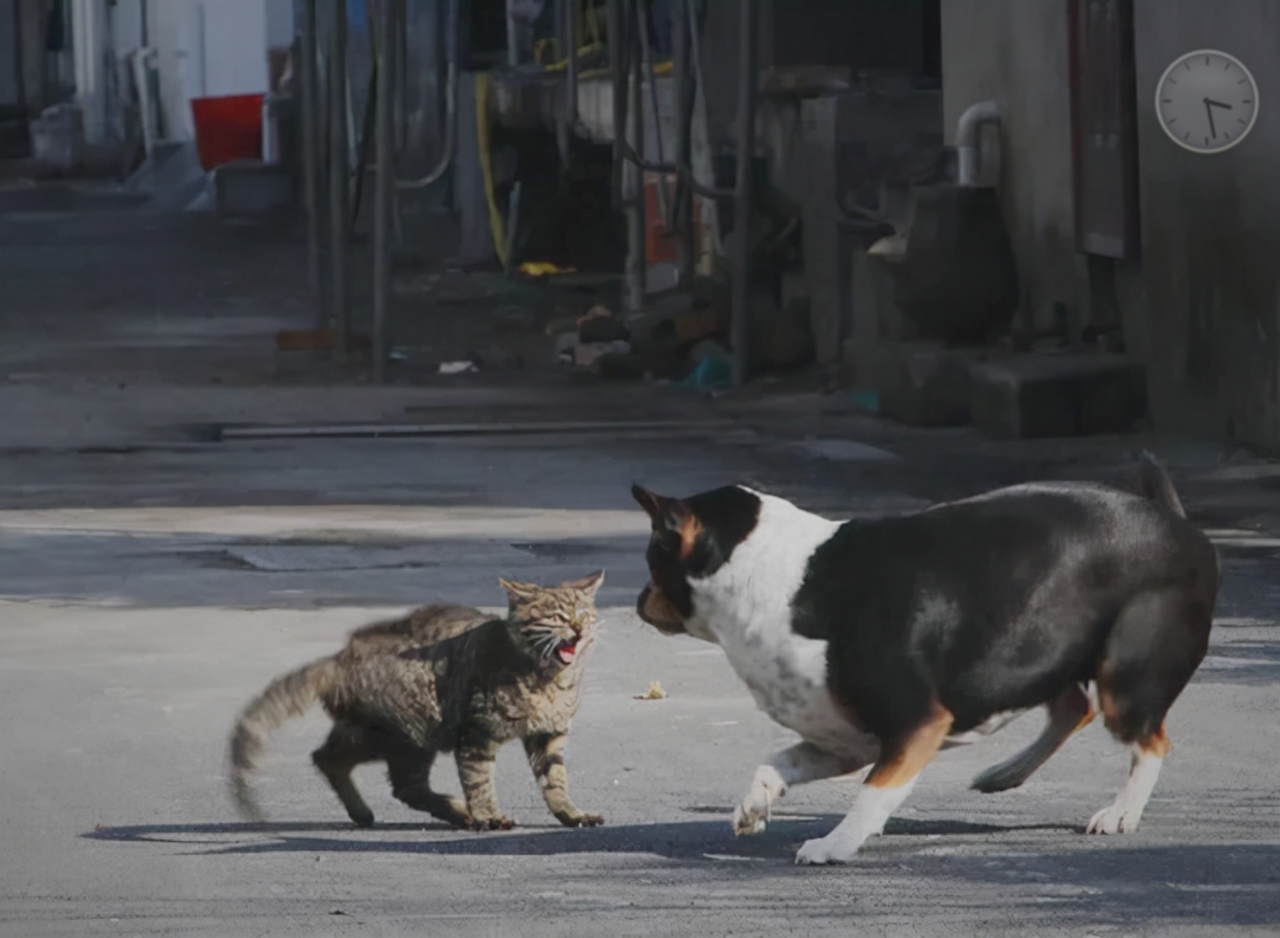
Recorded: 3 h 28 min
